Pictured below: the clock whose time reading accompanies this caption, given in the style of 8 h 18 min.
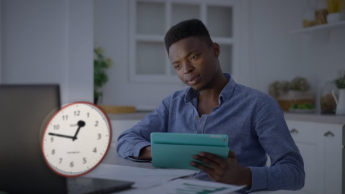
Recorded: 12 h 47 min
